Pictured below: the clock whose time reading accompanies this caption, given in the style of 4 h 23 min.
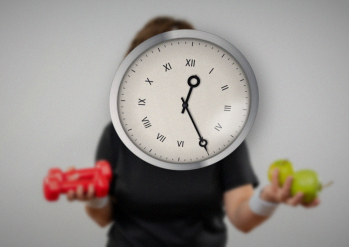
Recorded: 12 h 25 min
